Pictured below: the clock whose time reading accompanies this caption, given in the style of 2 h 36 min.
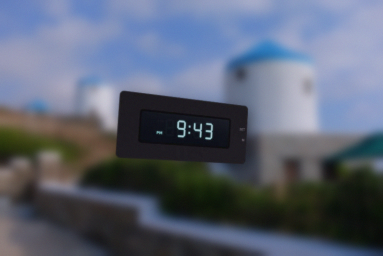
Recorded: 9 h 43 min
